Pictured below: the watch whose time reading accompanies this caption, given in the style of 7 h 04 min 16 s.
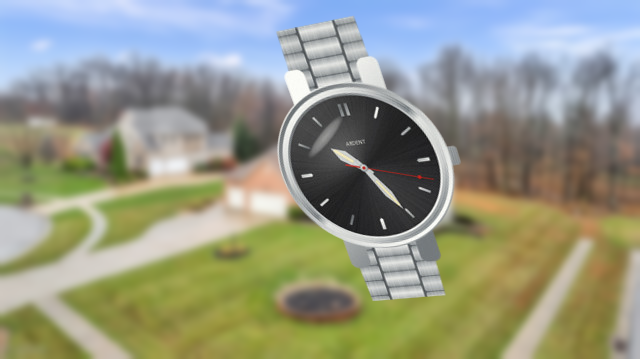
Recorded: 10 h 25 min 18 s
